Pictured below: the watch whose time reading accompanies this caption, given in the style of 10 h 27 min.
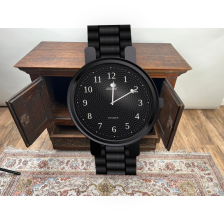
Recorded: 12 h 10 min
